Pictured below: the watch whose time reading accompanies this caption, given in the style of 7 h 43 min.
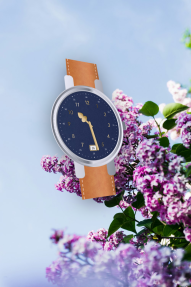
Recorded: 10 h 28 min
